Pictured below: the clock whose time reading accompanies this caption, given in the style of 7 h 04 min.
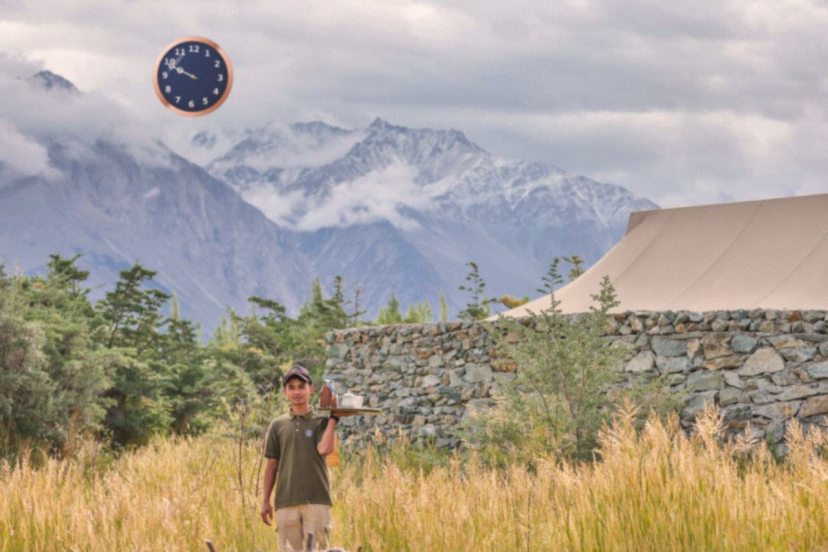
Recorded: 9 h 49 min
